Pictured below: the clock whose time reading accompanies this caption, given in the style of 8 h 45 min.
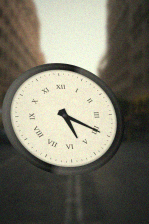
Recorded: 5 h 20 min
